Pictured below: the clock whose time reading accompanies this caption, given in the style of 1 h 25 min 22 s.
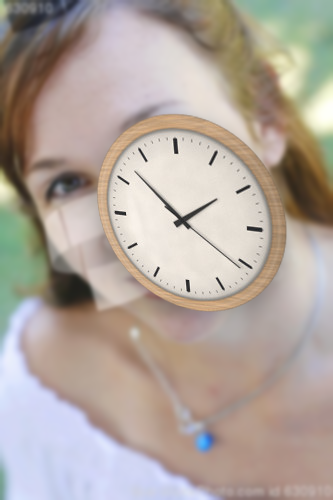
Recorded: 1 h 52 min 21 s
